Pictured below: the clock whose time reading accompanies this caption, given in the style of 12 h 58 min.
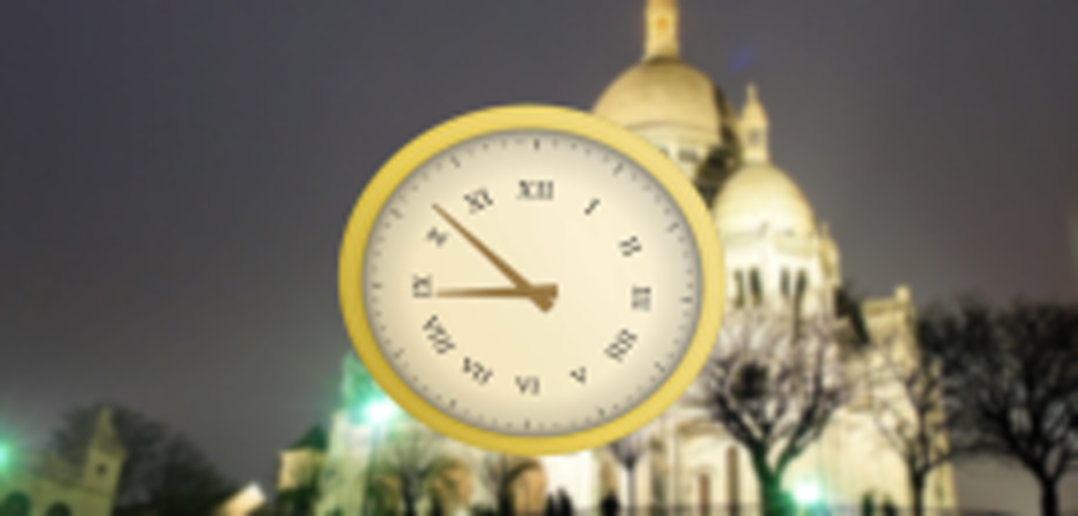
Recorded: 8 h 52 min
